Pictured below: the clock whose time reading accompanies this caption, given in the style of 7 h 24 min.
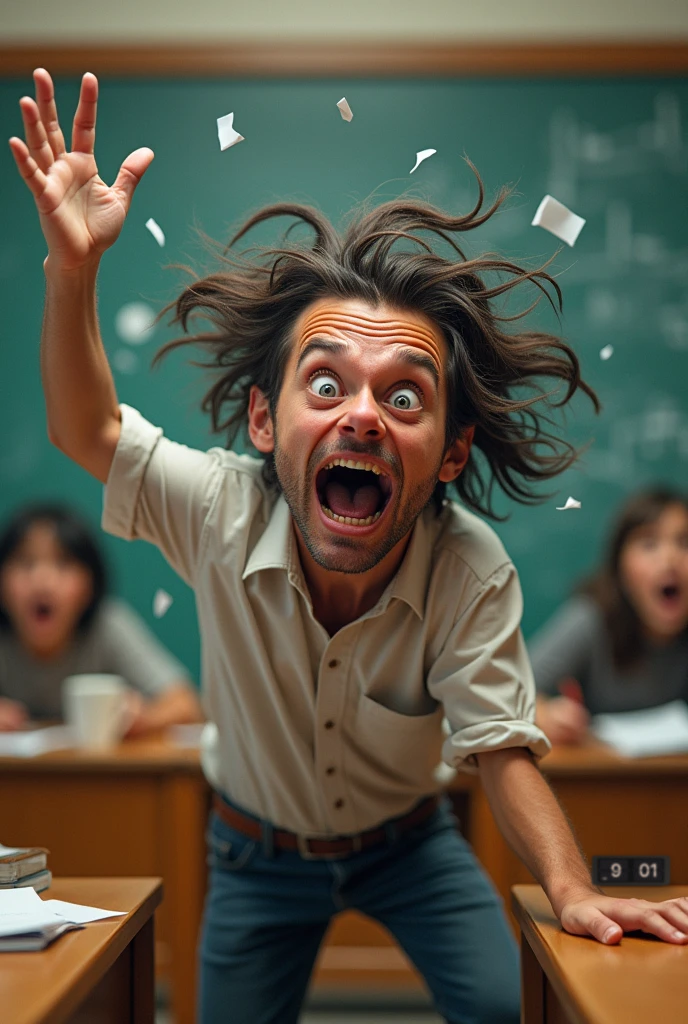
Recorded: 9 h 01 min
